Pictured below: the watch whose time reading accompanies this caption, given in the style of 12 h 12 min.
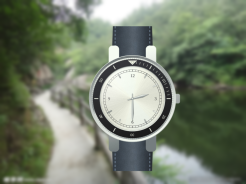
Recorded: 2 h 30 min
